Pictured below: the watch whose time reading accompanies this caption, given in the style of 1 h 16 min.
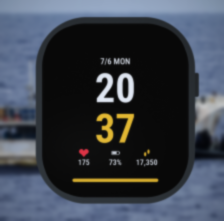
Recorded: 20 h 37 min
